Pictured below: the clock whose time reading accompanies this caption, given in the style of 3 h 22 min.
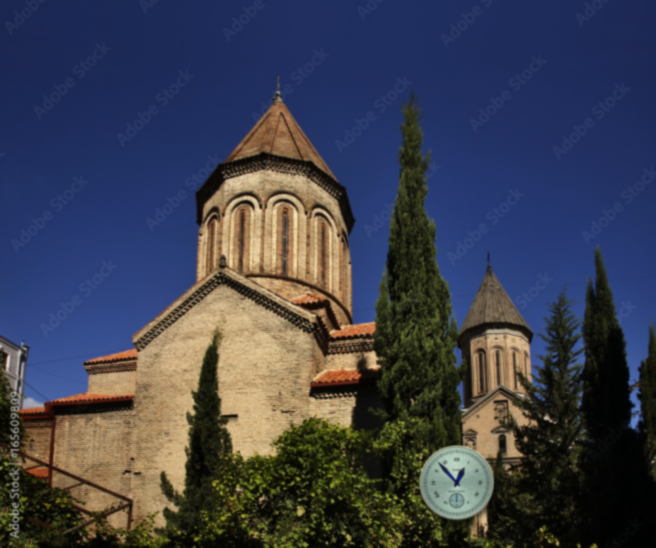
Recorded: 12 h 53 min
